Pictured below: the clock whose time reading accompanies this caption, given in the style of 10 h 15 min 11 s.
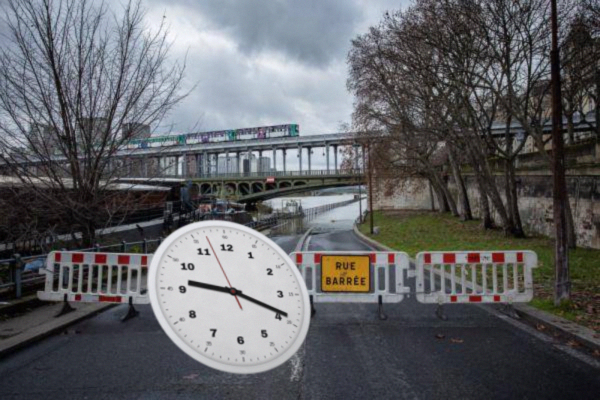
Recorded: 9 h 18 min 57 s
